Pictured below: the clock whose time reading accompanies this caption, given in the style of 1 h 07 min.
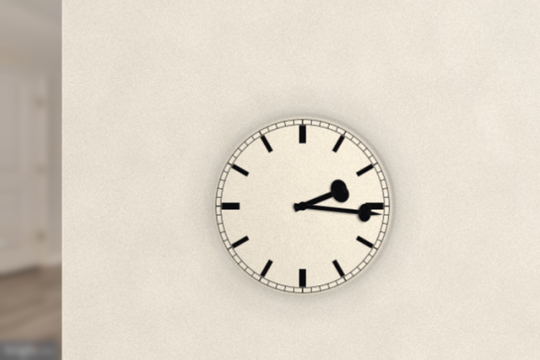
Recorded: 2 h 16 min
